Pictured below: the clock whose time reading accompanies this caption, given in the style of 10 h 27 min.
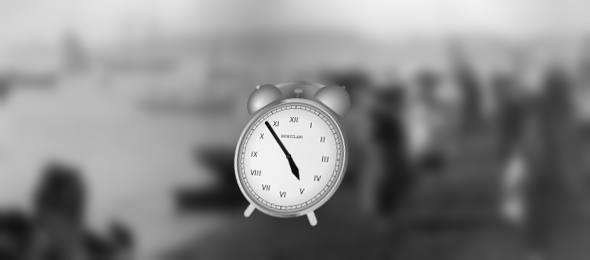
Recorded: 4 h 53 min
